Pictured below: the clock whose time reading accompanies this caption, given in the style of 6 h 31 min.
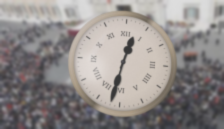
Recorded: 12 h 32 min
